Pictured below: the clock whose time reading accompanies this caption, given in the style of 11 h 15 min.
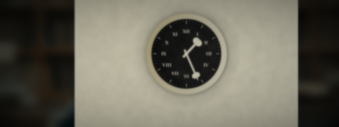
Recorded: 1 h 26 min
